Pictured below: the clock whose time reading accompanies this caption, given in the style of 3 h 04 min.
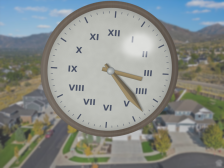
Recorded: 3 h 23 min
